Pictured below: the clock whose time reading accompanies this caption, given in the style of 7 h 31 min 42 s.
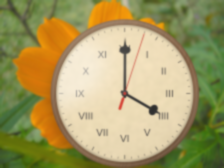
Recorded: 4 h 00 min 03 s
